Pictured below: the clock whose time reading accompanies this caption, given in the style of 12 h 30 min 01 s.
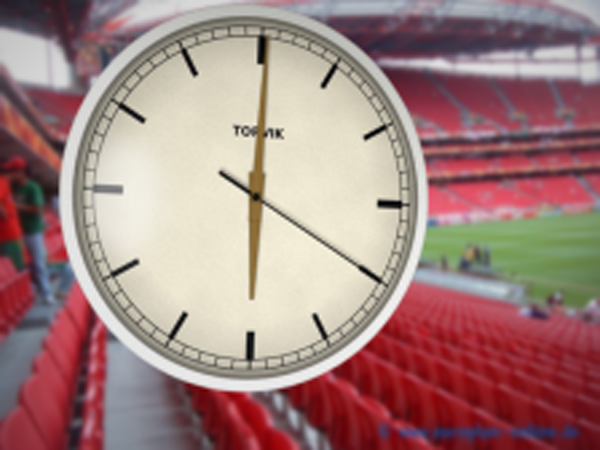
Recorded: 6 h 00 min 20 s
